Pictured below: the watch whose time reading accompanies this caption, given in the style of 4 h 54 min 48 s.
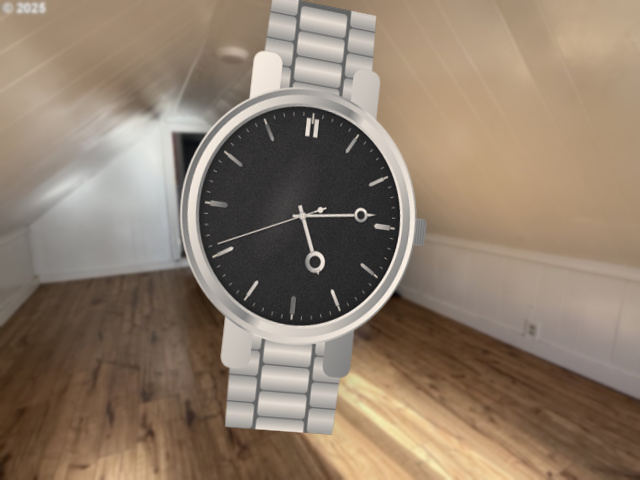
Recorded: 5 h 13 min 41 s
